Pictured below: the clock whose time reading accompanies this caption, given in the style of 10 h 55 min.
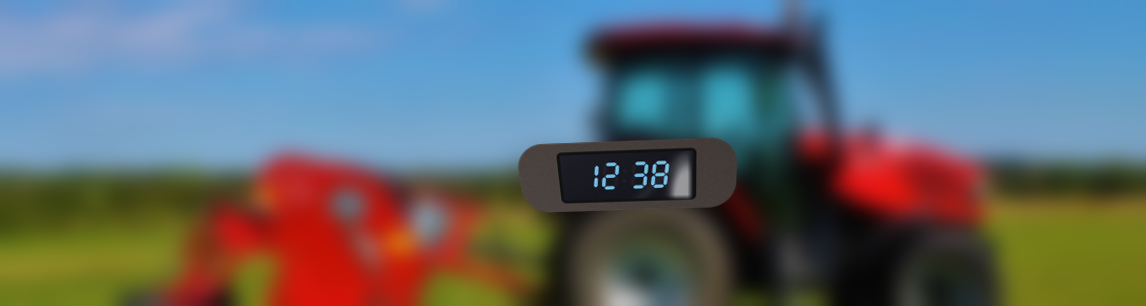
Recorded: 12 h 38 min
